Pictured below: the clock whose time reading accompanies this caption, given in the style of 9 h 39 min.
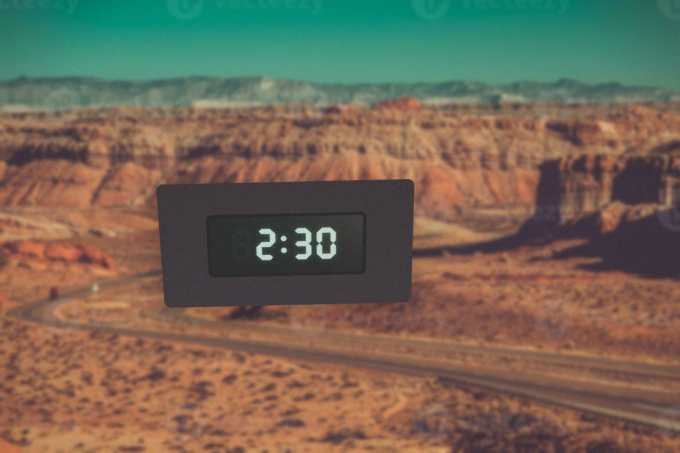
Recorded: 2 h 30 min
